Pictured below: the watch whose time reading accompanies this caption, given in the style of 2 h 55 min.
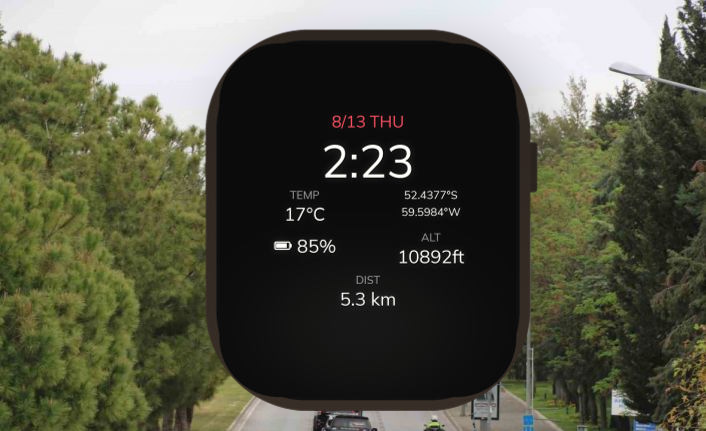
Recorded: 2 h 23 min
